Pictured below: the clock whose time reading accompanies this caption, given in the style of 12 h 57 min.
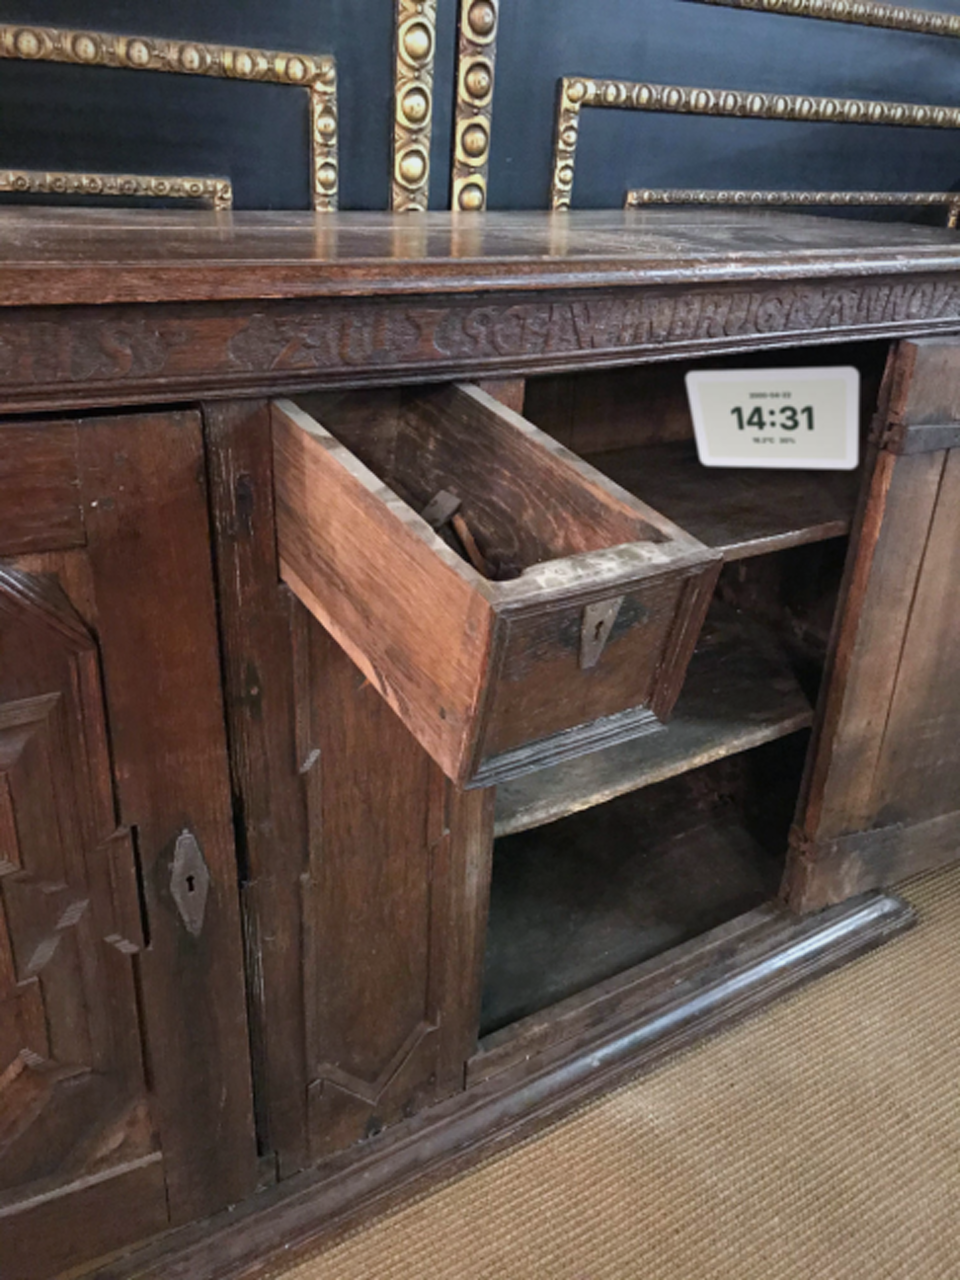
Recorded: 14 h 31 min
